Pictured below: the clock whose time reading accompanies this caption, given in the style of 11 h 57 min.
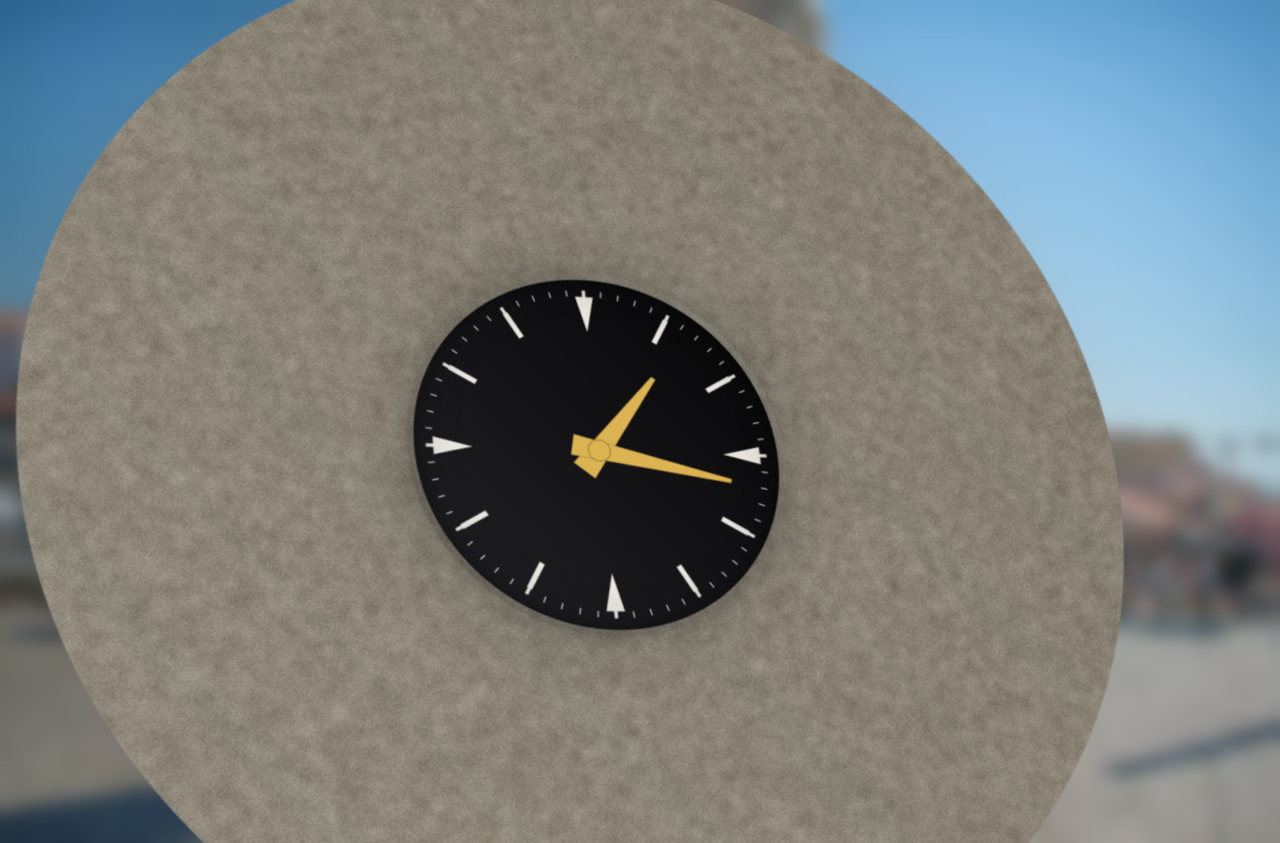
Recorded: 1 h 17 min
